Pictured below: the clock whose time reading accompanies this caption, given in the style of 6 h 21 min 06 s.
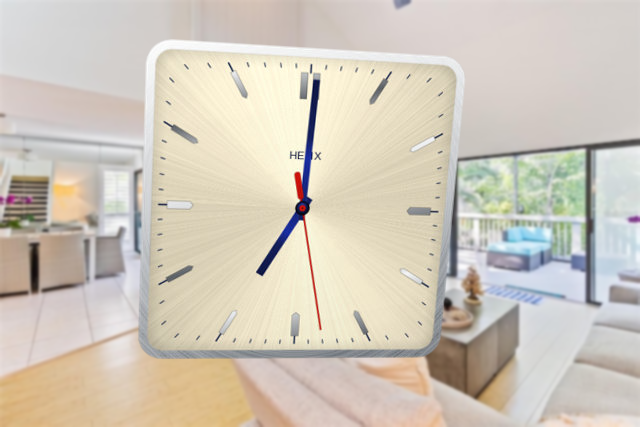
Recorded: 7 h 00 min 28 s
